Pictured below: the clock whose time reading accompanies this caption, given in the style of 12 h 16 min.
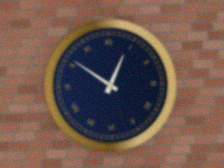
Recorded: 12 h 51 min
